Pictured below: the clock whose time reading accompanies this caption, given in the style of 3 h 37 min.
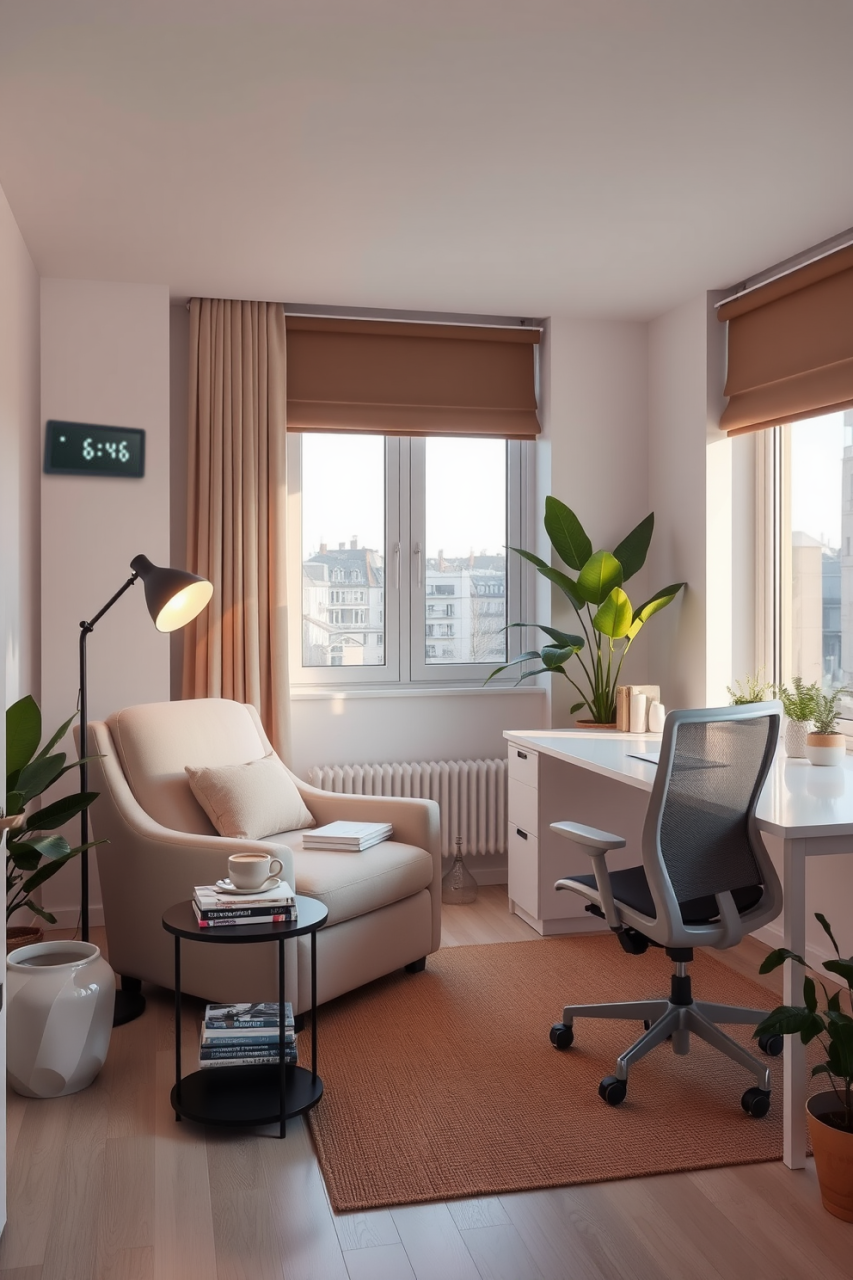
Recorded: 6 h 46 min
